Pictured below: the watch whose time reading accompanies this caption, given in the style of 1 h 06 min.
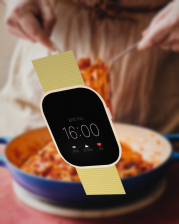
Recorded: 16 h 00 min
